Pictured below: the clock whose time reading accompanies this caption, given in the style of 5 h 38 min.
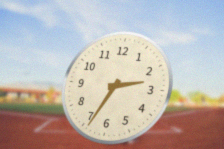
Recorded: 2 h 34 min
